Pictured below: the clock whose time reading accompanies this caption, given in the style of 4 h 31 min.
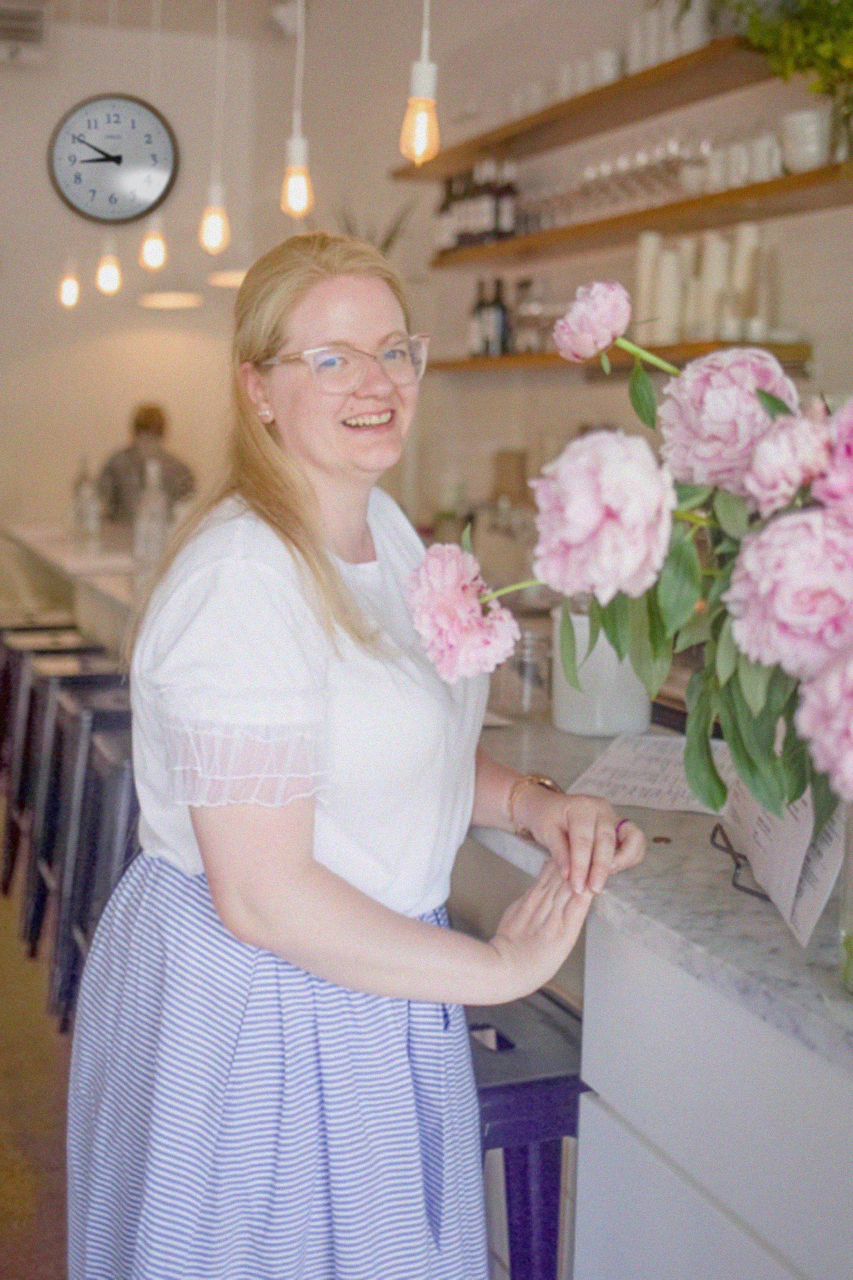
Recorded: 8 h 50 min
